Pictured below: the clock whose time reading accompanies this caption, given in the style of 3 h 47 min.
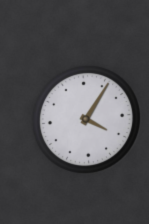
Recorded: 4 h 06 min
